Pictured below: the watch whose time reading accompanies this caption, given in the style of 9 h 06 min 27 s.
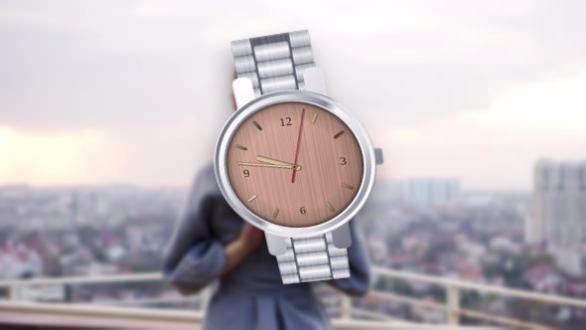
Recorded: 9 h 47 min 03 s
